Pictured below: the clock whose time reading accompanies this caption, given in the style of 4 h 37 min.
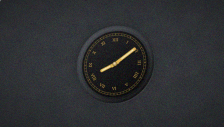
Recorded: 8 h 09 min
